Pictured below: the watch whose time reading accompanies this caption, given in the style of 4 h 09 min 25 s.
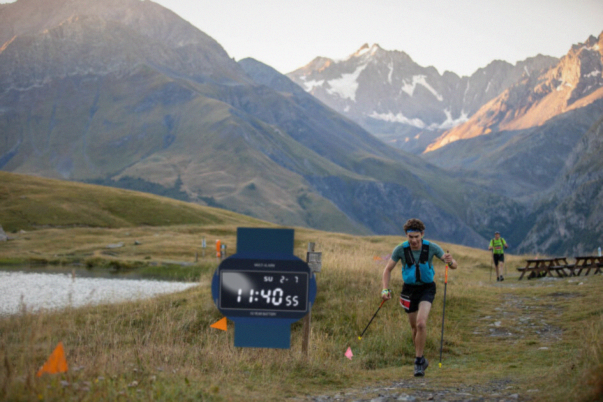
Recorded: 11 h 40 min 55 s
